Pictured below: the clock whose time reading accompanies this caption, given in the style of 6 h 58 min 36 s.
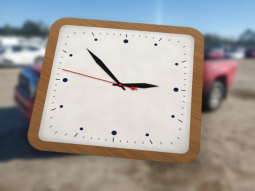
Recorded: 2 h 52 min 47 s
